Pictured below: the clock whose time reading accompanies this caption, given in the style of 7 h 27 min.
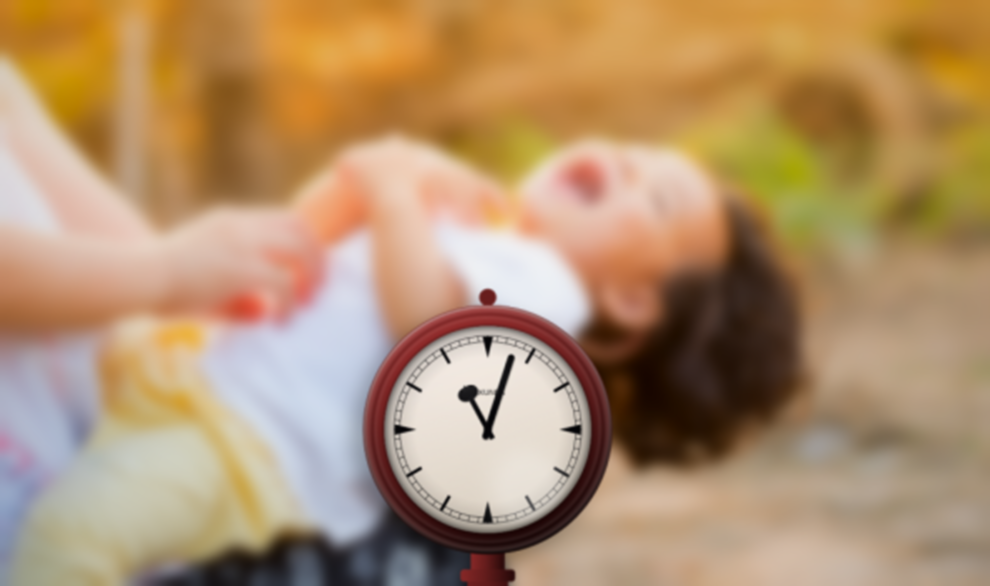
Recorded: 11 h 03 min
